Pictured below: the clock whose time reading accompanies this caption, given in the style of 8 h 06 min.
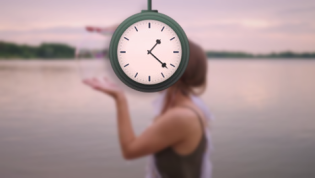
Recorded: 1 h 22 min
